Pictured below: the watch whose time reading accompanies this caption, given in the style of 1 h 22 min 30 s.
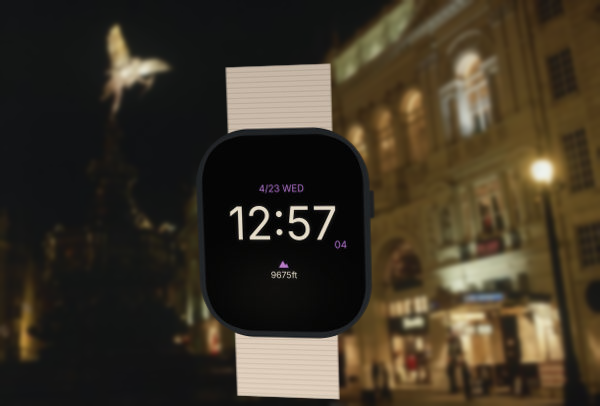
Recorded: 12 h 57 min 04 s
